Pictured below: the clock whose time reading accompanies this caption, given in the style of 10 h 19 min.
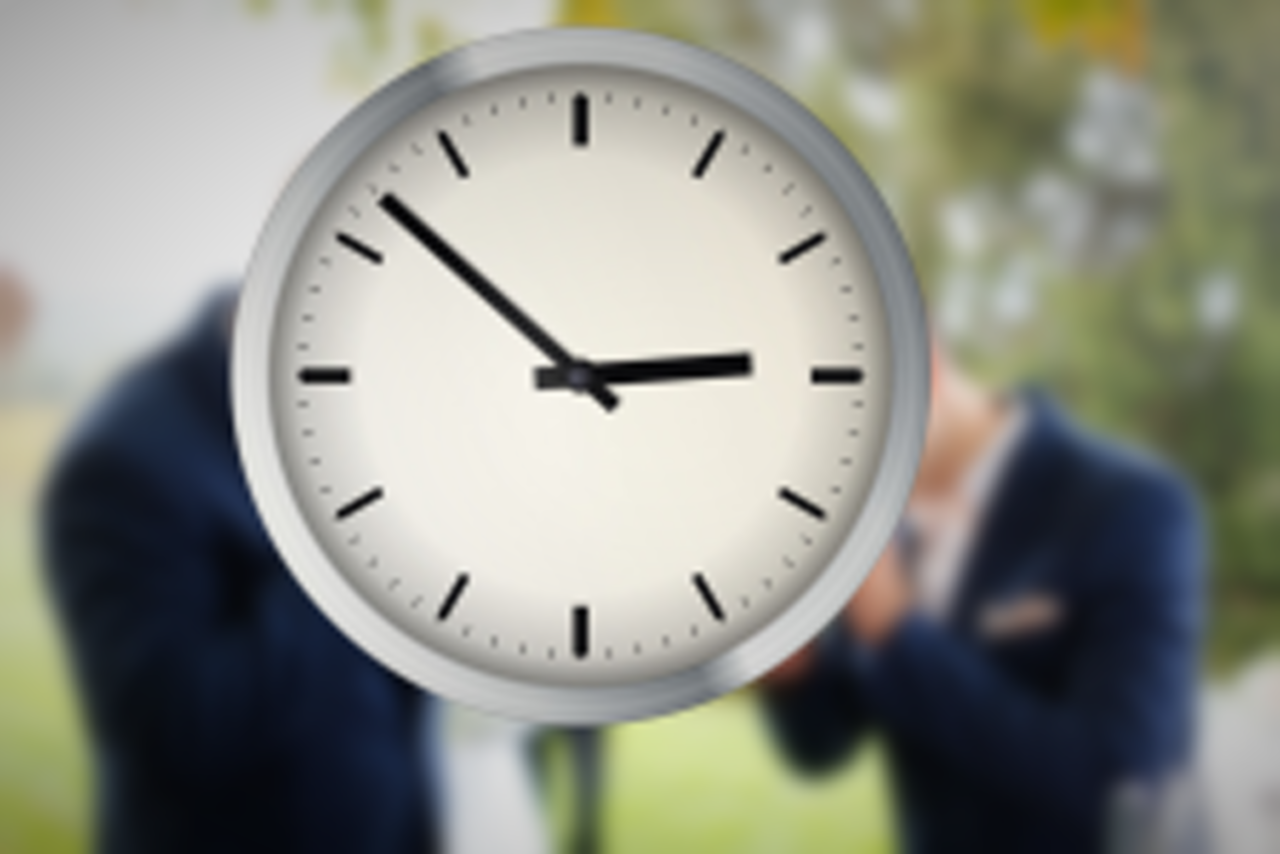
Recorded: 2 h 52 min
